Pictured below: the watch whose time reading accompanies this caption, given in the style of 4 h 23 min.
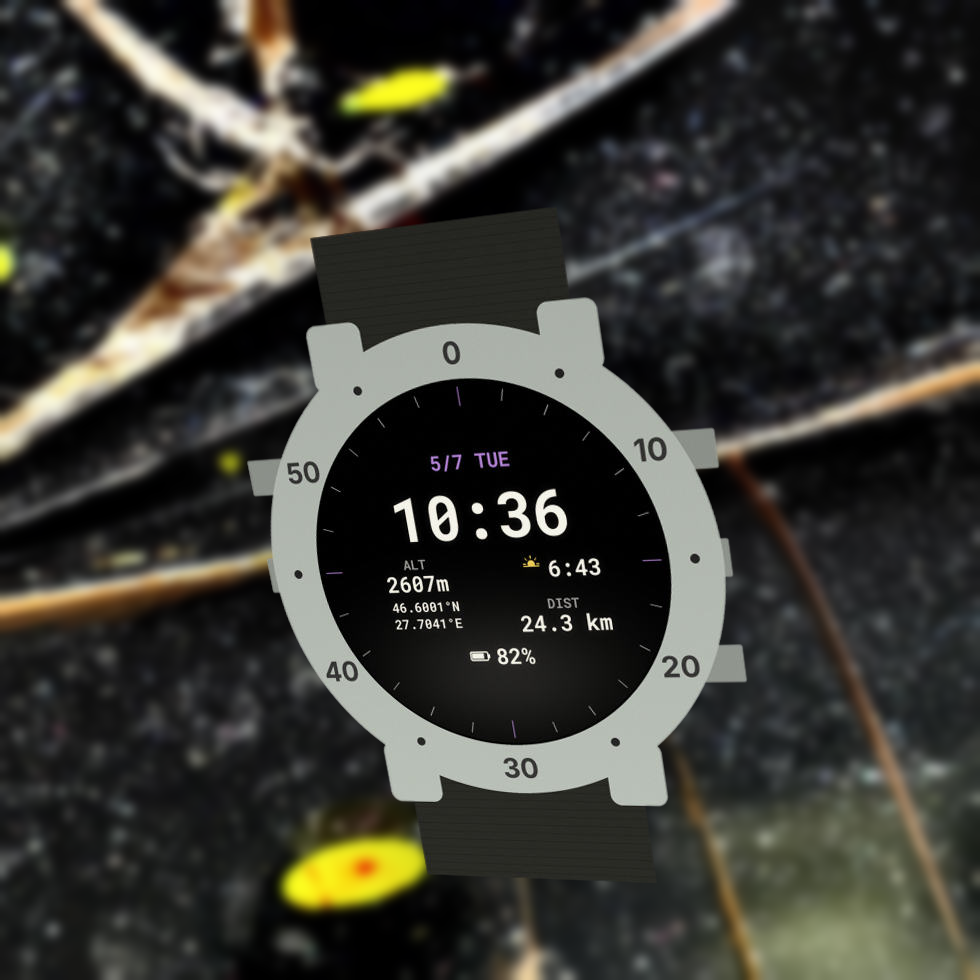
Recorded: 10 h 36 min
